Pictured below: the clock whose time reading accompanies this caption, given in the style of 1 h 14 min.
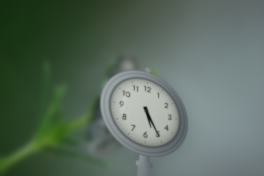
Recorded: 5 h 25 min
